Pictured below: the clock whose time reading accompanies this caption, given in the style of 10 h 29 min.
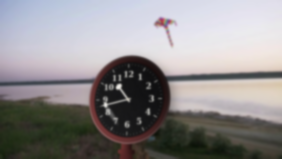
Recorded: 10 h 43 min
